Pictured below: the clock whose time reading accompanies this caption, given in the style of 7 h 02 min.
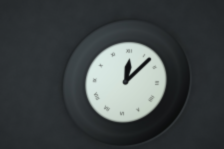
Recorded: 12 h 07 min
